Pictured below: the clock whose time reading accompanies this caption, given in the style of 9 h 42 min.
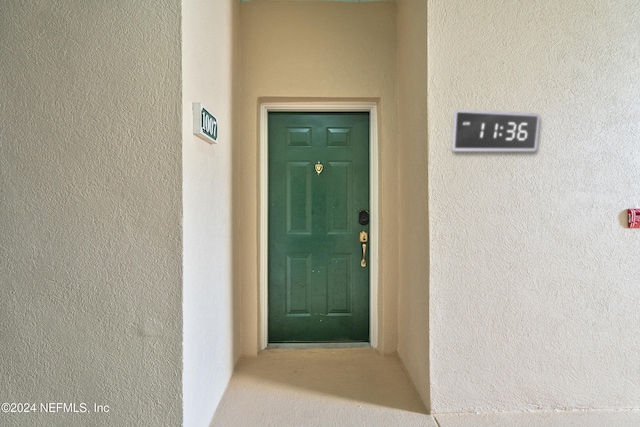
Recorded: 11 h 36 min
